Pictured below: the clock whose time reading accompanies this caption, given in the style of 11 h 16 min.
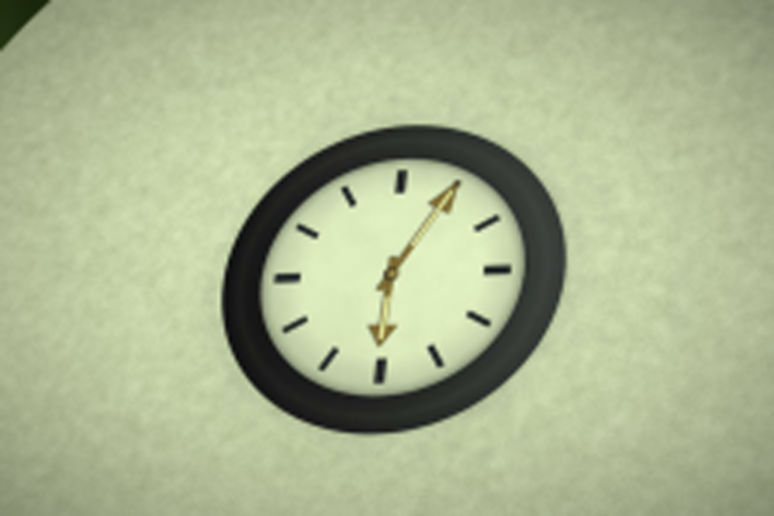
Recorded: 6 h 05 min
